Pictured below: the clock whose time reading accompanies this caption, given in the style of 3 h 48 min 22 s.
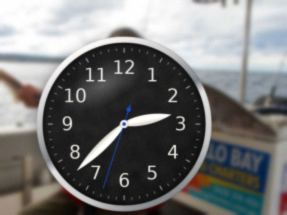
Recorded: 2 h 37 min 33 s
